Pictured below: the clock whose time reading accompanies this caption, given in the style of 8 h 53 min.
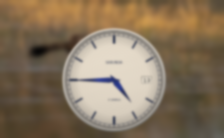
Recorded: 4 h 45 min
